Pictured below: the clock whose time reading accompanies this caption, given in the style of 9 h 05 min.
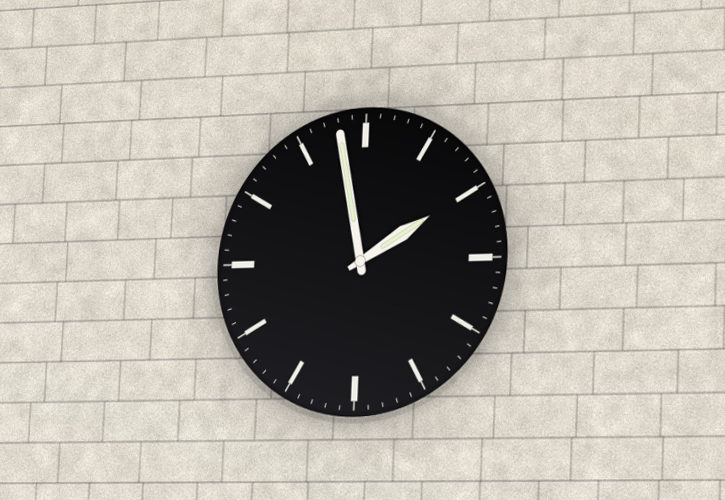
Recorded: 1 h 58 min
